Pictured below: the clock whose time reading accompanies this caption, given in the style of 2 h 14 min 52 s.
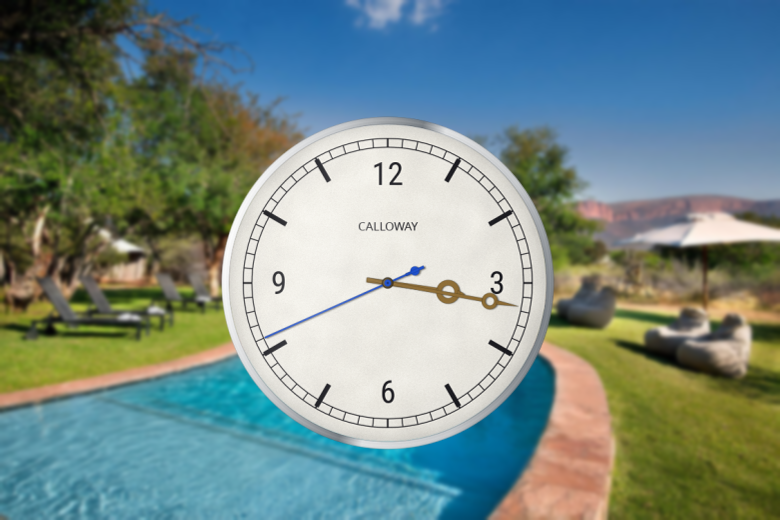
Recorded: 3 h 16 min 41 s
